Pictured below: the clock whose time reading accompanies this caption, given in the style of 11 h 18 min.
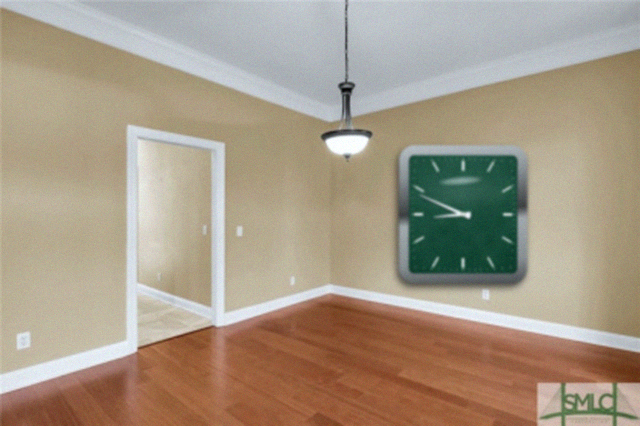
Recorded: 8 h 49 min
